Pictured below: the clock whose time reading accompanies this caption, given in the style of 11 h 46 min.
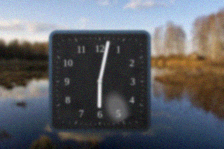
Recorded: 6 h 02 min
